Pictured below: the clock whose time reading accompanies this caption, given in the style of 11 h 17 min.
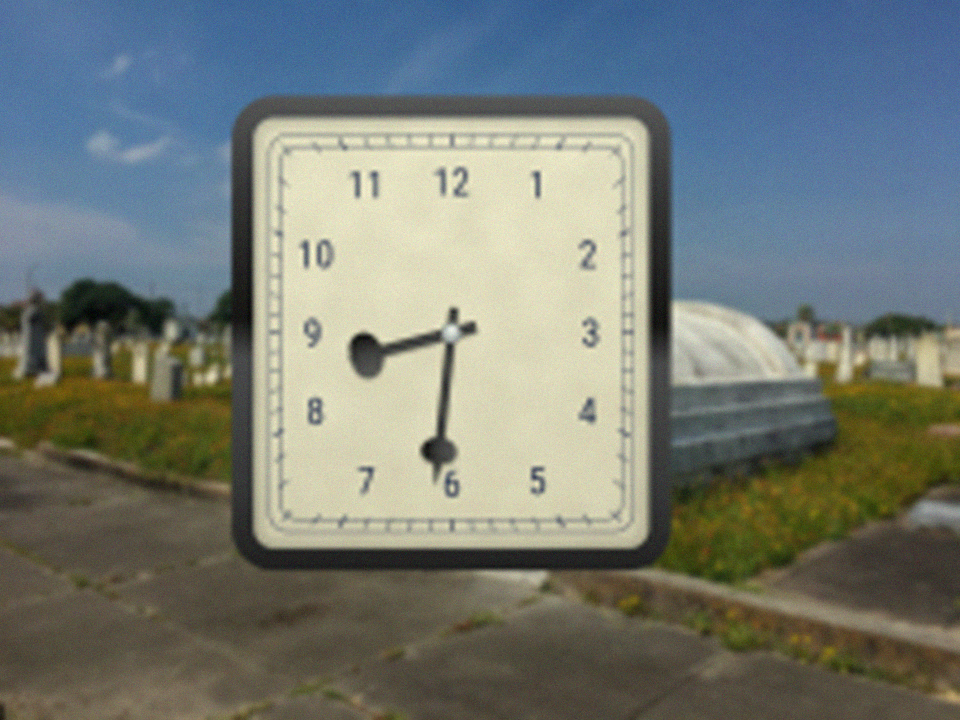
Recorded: 8 h 31 min
